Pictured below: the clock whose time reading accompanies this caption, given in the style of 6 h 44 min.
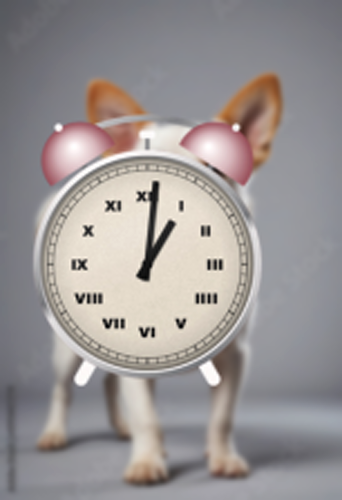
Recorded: 1 h 01 min
